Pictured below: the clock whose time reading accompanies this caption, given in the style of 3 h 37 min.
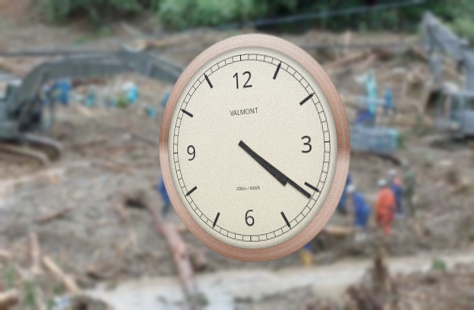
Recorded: 4 h 21 min
